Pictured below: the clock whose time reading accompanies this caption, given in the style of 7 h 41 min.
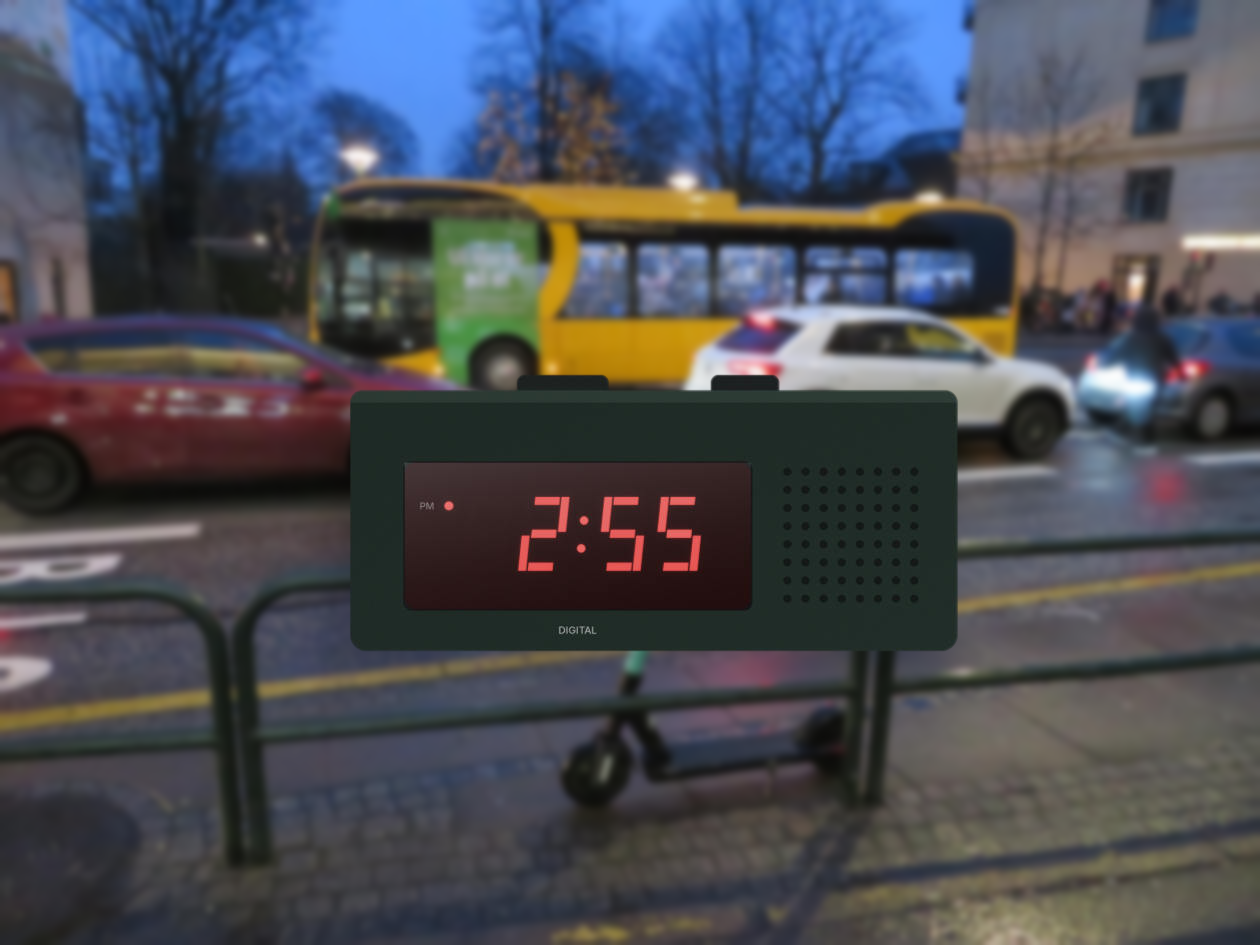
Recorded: 2 h 55 min
